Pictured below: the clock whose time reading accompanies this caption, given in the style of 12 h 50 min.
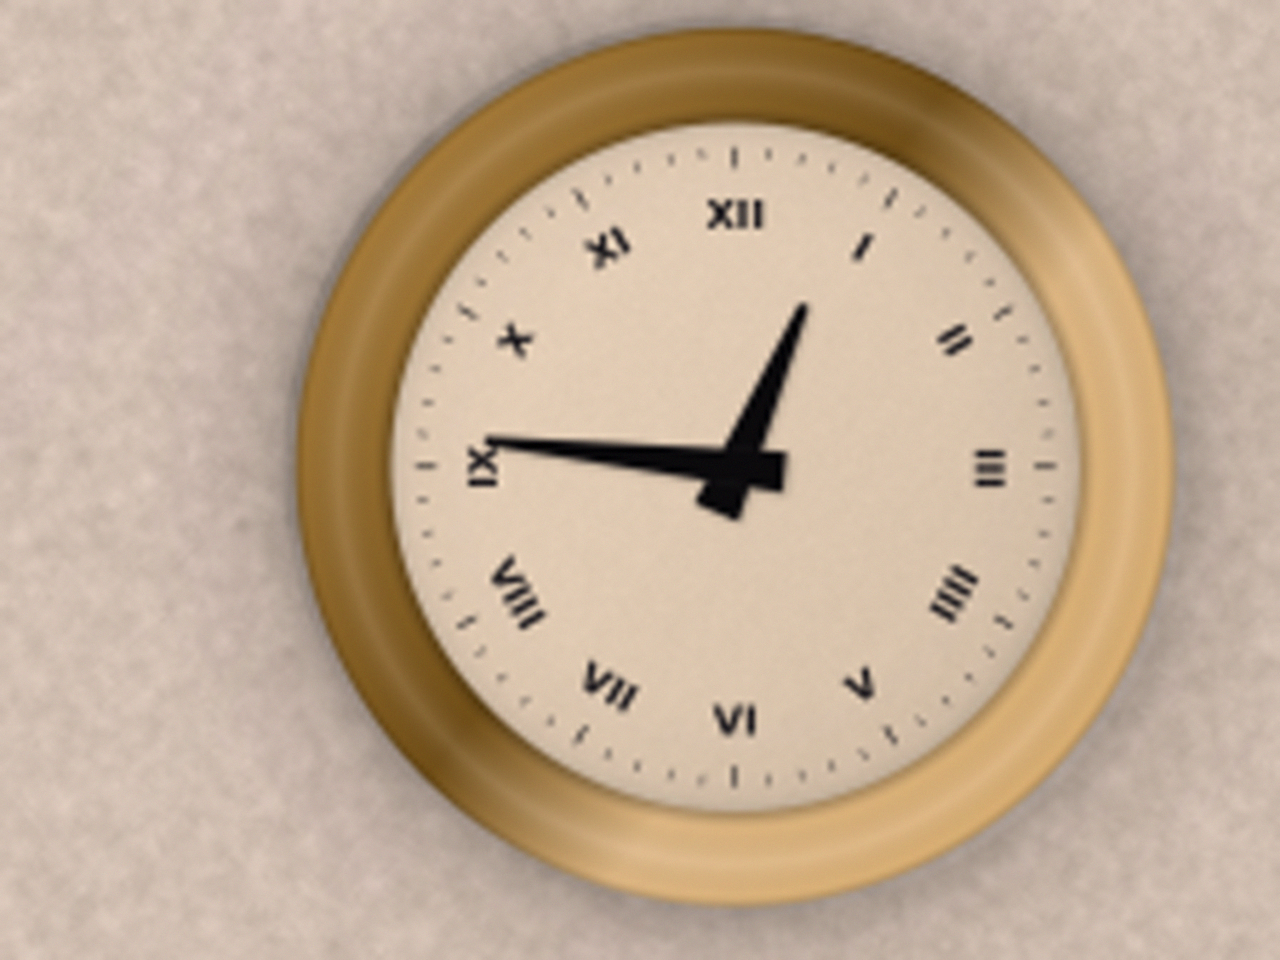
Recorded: 12 h 46 min
